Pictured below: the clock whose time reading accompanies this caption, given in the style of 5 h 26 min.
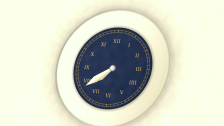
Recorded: 7 h 39 min
